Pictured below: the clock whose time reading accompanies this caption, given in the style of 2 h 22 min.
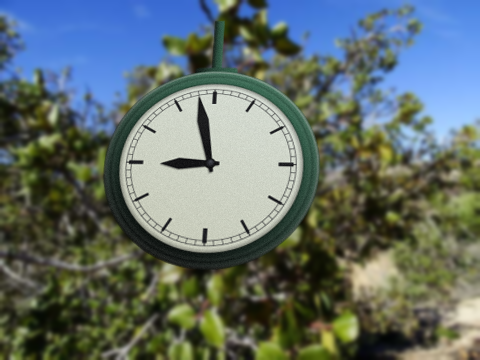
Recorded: 8 h 58 min
